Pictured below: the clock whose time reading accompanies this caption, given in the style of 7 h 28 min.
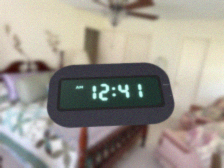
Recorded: 12 h 41 min
